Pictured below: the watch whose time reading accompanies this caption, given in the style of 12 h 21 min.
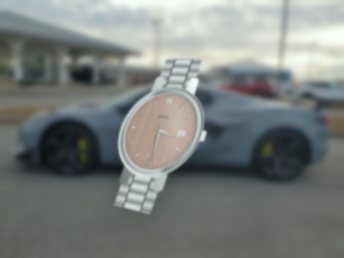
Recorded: 3 h 29 min
